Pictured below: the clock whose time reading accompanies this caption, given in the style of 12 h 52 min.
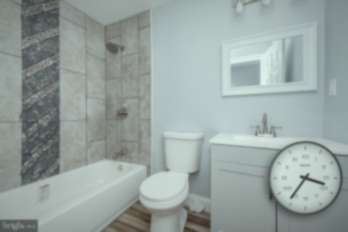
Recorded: 3 h 36 min
